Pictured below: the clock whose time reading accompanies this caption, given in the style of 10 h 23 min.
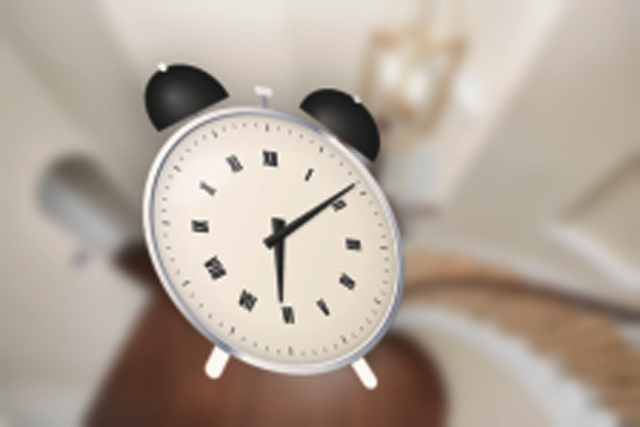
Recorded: 6 h 09 min
